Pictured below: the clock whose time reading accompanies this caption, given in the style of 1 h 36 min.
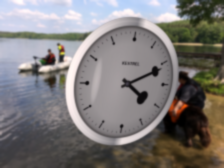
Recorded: 4 h 11 min
